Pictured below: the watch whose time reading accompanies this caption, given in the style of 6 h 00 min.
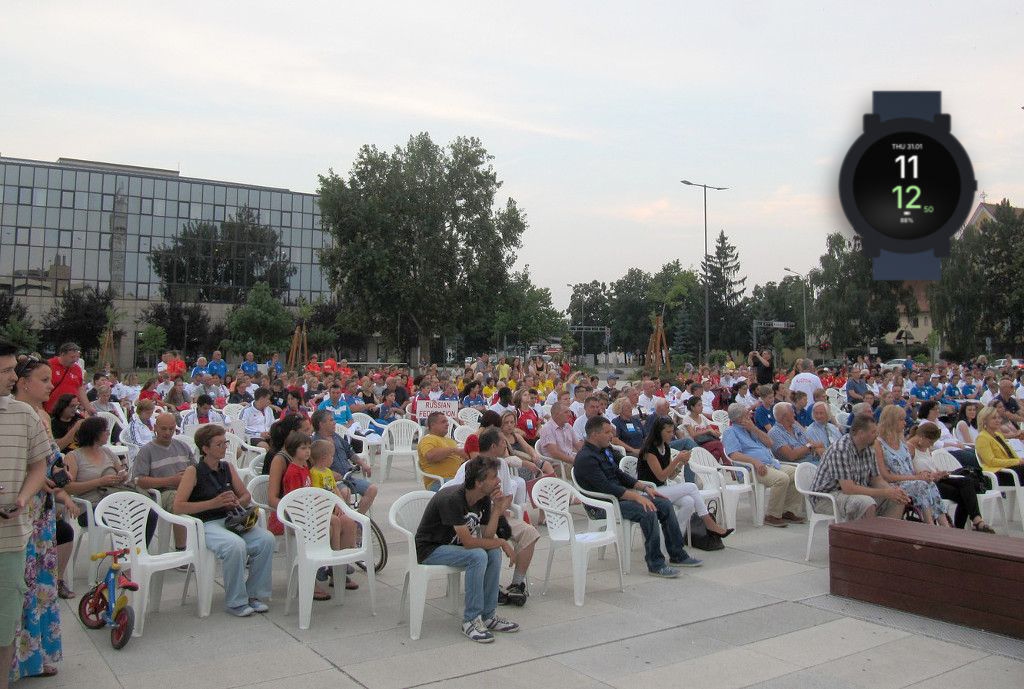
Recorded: 11 h 12 min
